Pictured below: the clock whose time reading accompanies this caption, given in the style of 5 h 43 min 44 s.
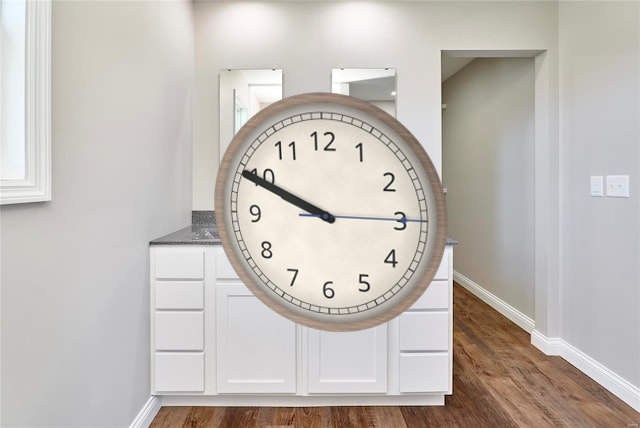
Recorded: 9 h 49 min 15 s
